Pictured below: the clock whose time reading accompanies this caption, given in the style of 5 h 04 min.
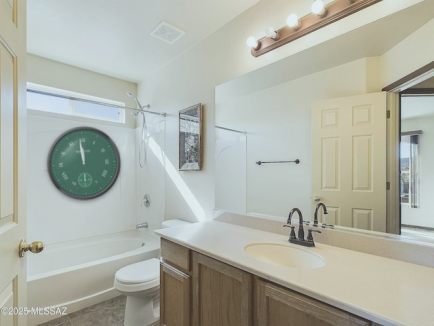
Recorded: 11 h 59 min
